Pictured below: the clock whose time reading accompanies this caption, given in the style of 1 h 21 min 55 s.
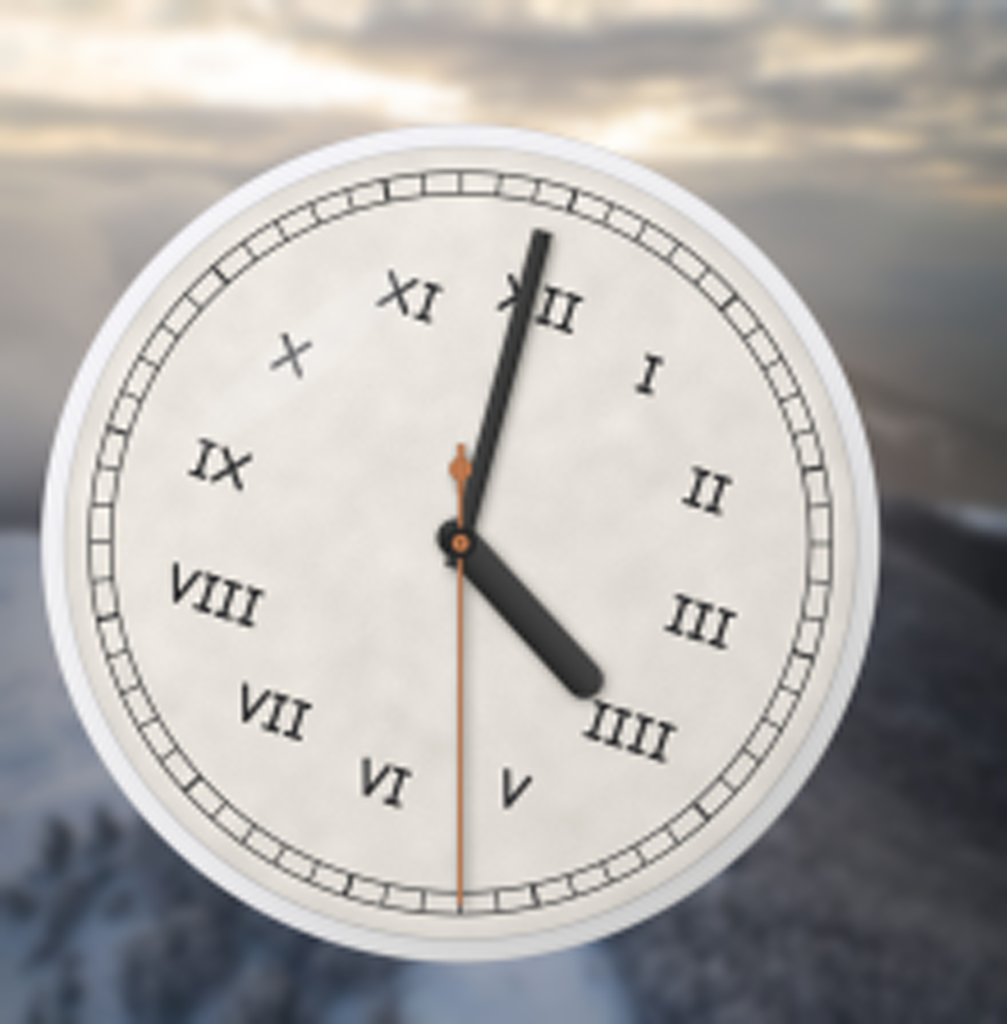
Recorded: 3 h 59 min 27 s
